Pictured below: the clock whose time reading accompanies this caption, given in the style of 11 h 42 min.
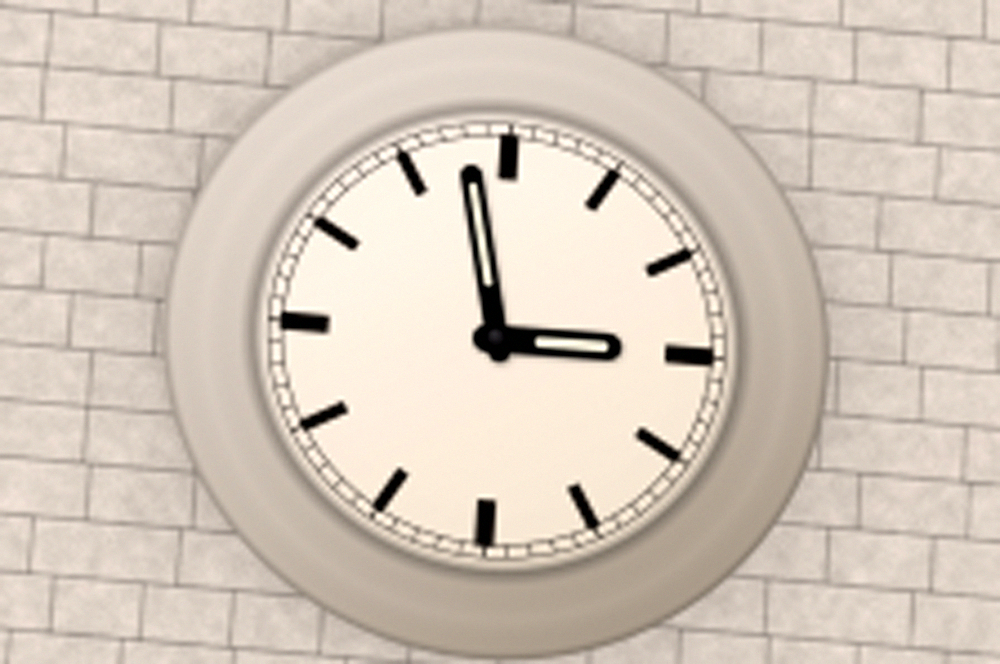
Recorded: 2 h 58 min
